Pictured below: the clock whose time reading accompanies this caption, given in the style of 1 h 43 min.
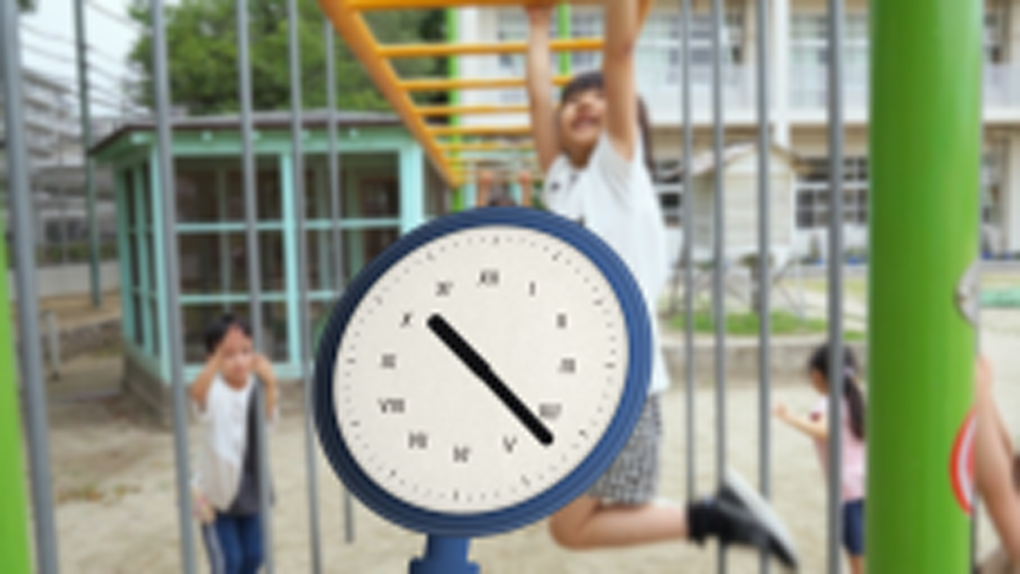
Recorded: 10 h 22 min
